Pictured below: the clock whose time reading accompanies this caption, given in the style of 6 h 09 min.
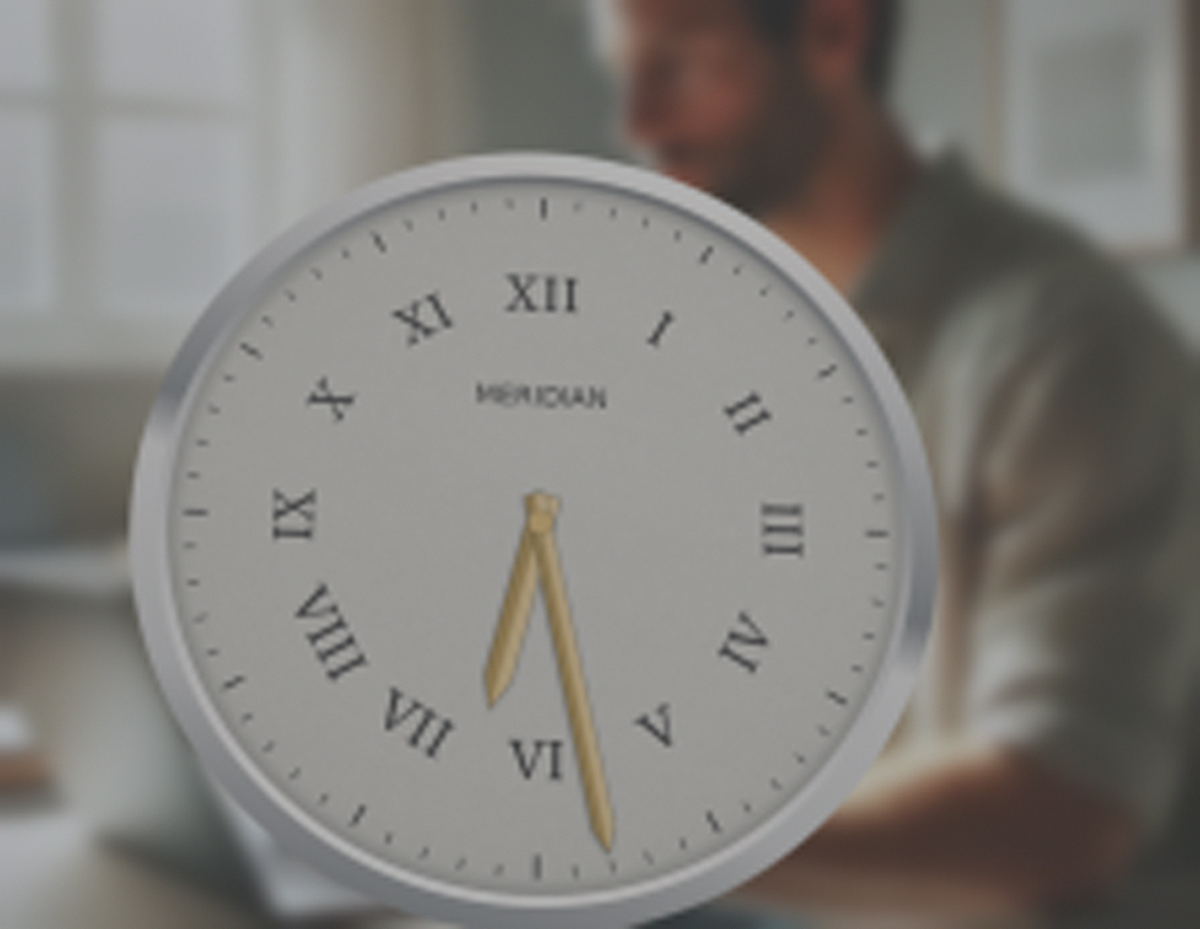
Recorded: 6 h 28 min
